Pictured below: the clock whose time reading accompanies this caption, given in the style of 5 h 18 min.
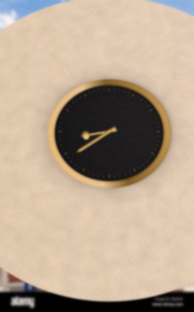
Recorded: 8 h 39 min
